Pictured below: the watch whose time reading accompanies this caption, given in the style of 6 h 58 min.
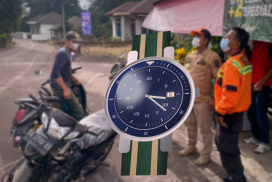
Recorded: 3 h 22 min
